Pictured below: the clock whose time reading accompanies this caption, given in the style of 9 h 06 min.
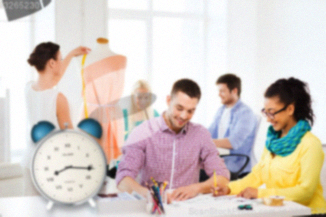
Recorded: 8 h 16 min
